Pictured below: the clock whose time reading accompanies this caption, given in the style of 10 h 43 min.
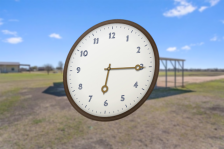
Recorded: 6 h 15 min
